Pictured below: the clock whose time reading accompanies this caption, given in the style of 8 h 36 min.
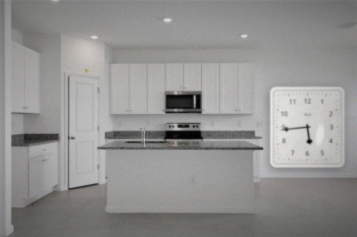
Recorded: 5 h 44 min
